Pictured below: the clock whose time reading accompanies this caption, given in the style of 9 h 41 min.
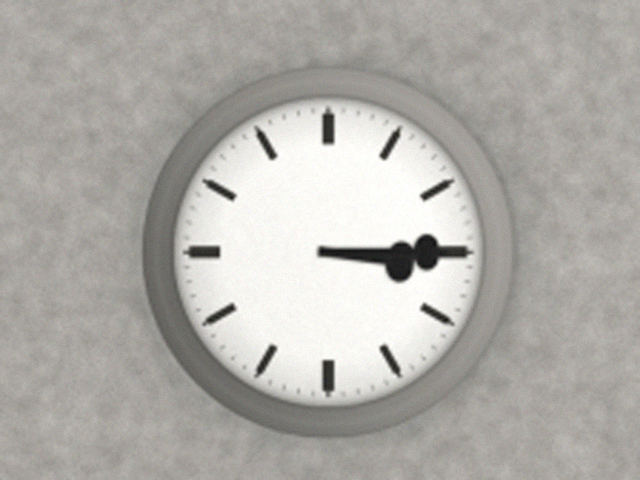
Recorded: 3 h 15 min
